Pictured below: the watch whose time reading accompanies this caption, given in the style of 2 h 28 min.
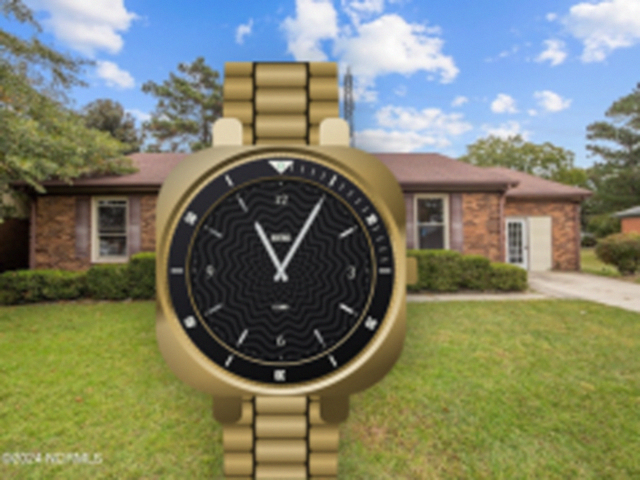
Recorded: 11 h 05 min
